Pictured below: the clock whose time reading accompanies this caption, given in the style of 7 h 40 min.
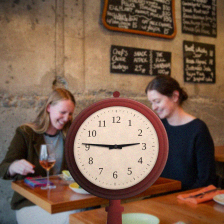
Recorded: 2 h 46 min
